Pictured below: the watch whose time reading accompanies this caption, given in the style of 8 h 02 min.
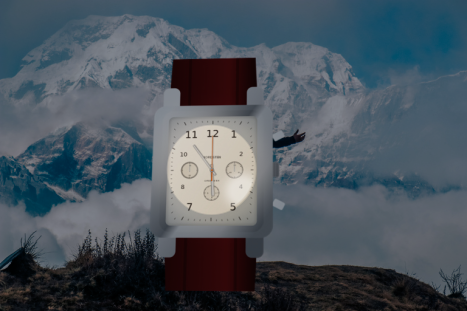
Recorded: 5 h 54 min
